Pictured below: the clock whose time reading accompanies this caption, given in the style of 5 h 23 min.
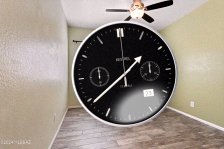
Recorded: 1 h 39 min
